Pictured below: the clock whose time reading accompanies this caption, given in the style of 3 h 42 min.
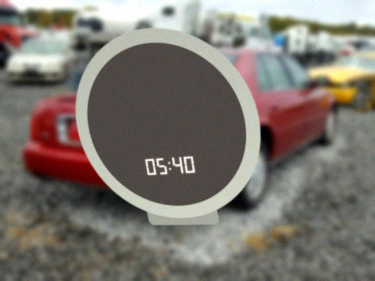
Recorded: 5 h 40 min
